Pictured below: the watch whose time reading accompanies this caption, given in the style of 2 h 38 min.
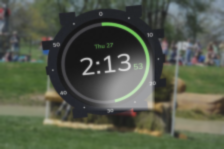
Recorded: 2 h 13 min
